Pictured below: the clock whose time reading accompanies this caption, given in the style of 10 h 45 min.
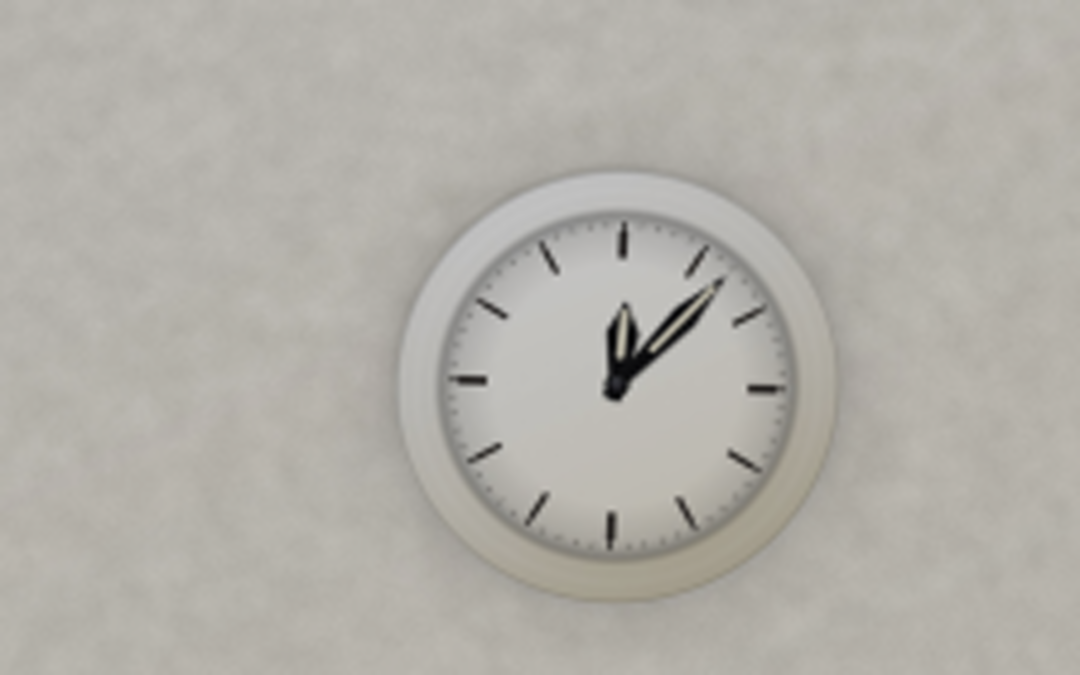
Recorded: 12 h 07 min
